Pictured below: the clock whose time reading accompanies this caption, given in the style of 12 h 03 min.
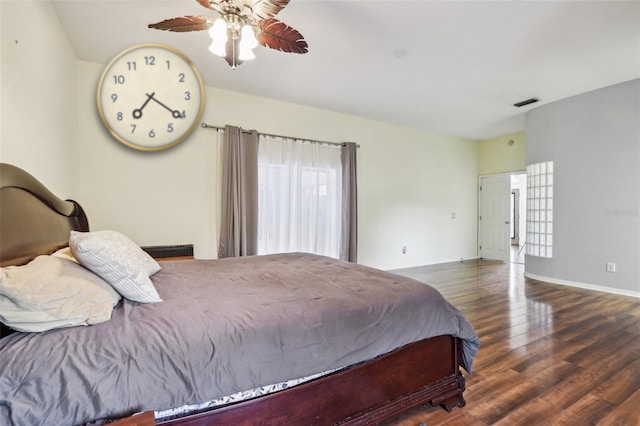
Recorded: 7 h 21 min
